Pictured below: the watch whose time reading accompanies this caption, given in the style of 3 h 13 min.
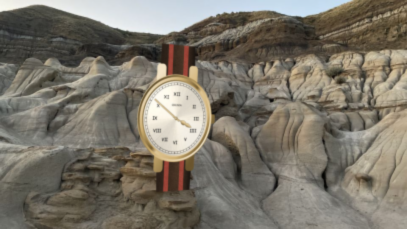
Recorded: 3 h 51 min
